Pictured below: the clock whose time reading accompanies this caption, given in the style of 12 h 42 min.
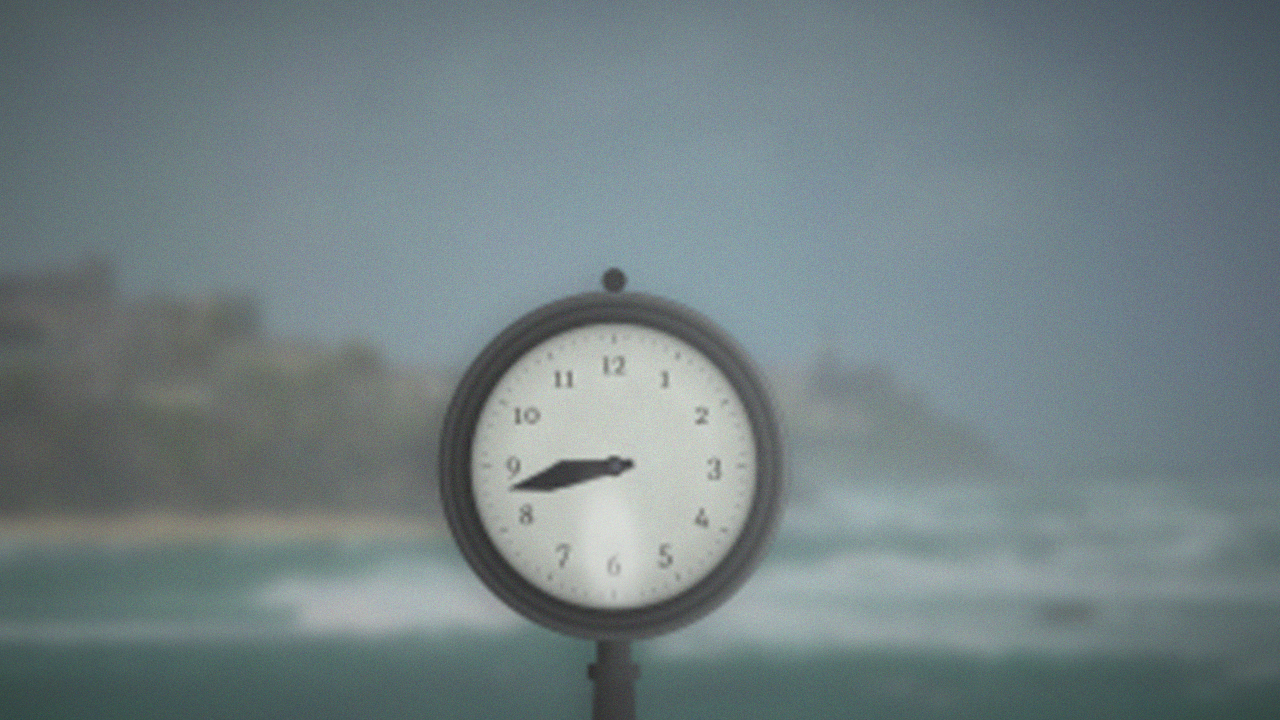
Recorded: 8 h 43 min
